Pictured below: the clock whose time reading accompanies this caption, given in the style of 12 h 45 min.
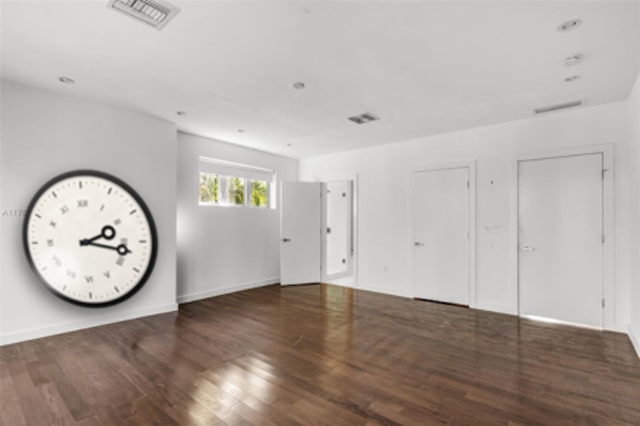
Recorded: 2 h 17 min
